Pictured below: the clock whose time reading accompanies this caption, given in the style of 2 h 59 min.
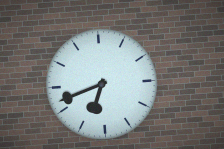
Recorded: 6 h 42 min
